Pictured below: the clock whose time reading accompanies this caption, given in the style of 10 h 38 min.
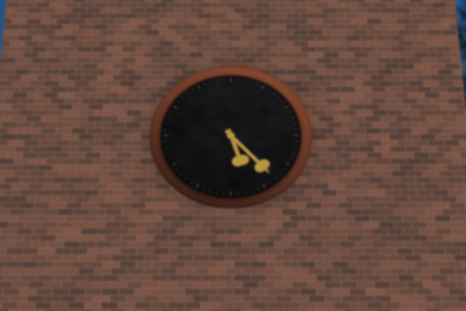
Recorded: 5 h 23 min
